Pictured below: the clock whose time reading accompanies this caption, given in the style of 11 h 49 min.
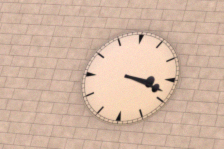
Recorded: 3 h 18 min
